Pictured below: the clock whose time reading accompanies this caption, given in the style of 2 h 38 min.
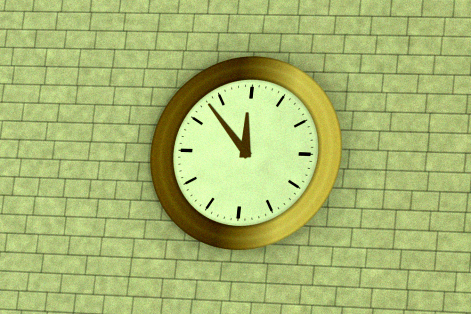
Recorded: 11 h 53 min
